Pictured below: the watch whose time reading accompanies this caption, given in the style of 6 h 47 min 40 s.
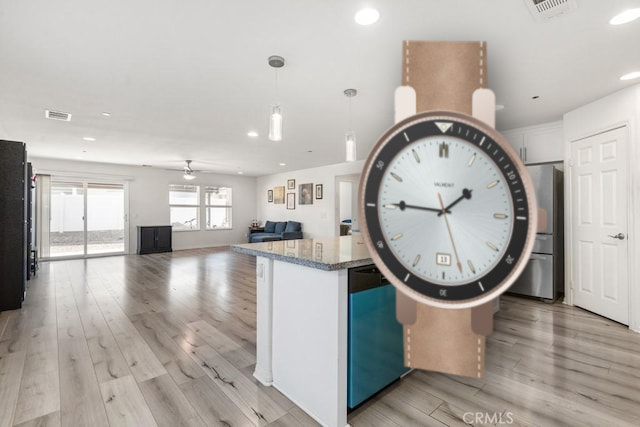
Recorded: 1 h 45 min 27 s
